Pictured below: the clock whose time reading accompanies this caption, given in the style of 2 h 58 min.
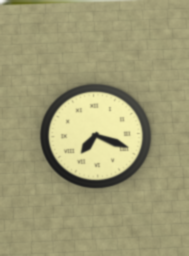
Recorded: 7 h 19 min
